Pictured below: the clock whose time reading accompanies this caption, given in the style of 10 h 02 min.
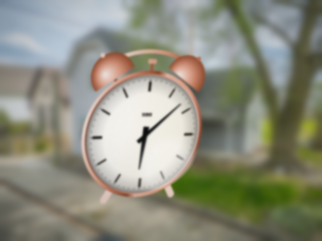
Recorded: 6 h 08 min
